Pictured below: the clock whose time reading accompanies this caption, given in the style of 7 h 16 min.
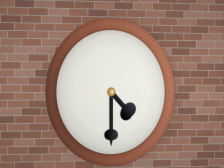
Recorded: 4 h 30 min
